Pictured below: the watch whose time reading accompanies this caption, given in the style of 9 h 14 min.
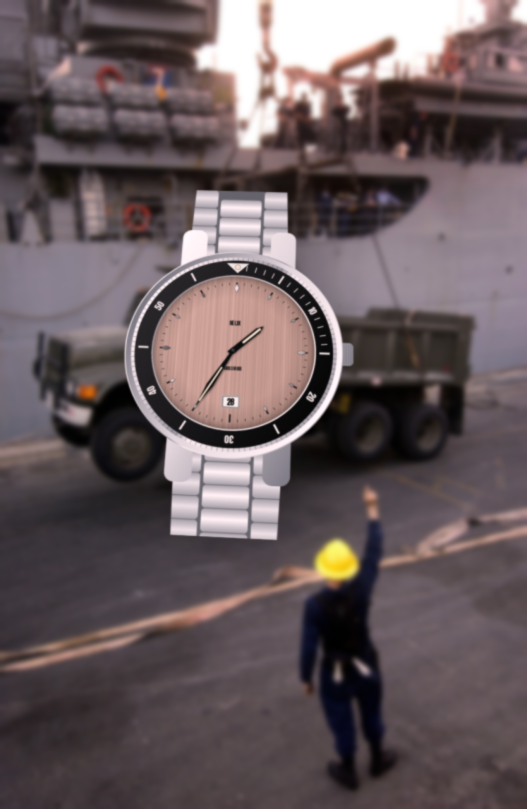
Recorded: 1 h 35 min
